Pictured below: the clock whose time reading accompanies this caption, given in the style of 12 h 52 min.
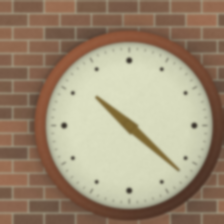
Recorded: 10 h 22 min
